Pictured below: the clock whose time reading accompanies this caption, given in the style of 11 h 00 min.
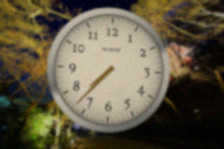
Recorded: 7 h 37 min
